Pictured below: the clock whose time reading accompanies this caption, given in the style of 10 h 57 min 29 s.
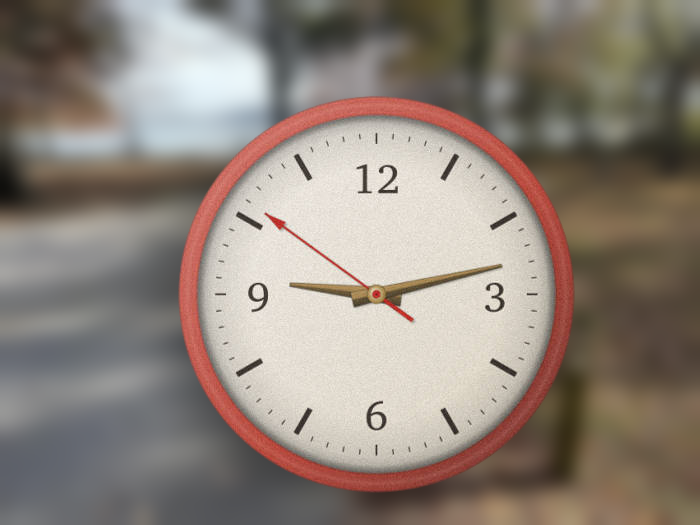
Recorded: 9 h 12 min 51 s
